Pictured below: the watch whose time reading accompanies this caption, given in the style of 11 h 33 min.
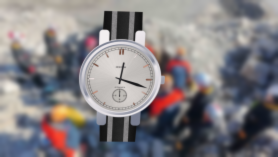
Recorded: 12 h 18 min
